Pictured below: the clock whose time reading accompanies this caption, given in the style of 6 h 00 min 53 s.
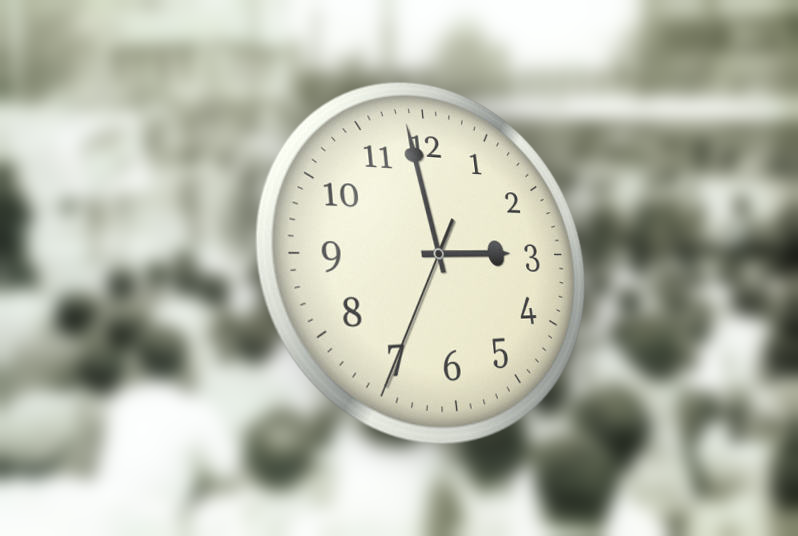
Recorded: 2 h 58 min 35 s
